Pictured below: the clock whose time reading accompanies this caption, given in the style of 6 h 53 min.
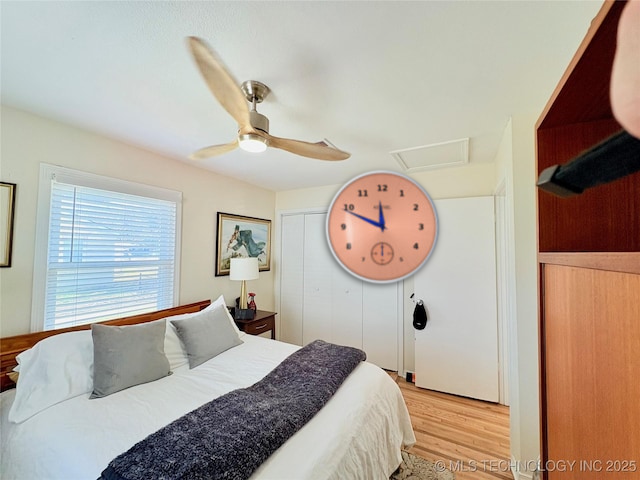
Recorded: 11 h 49 min
